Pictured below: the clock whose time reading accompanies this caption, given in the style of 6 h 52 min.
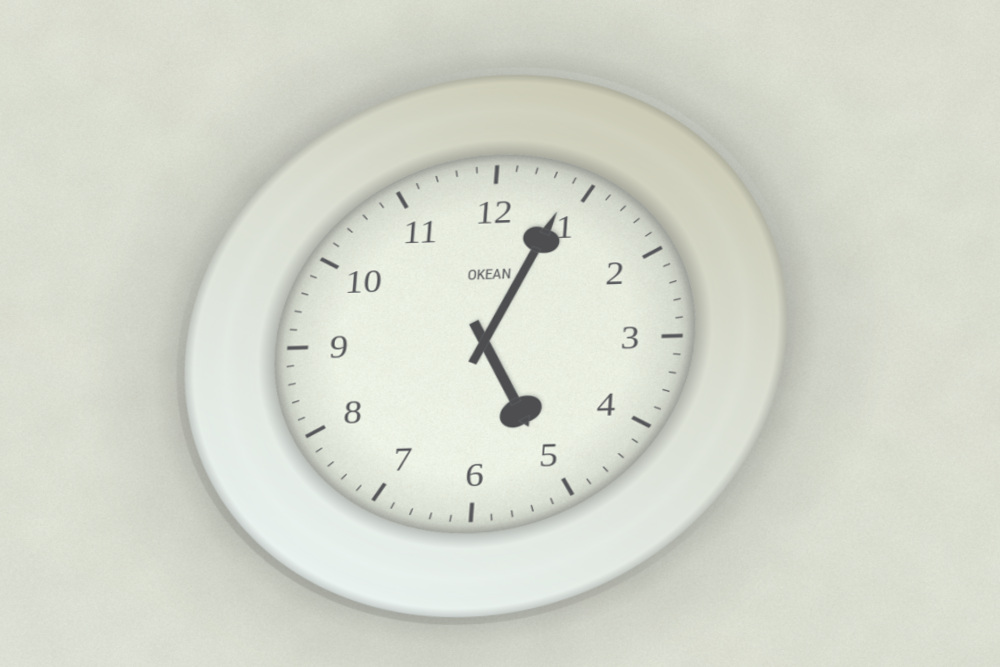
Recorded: 5 h 04 min
